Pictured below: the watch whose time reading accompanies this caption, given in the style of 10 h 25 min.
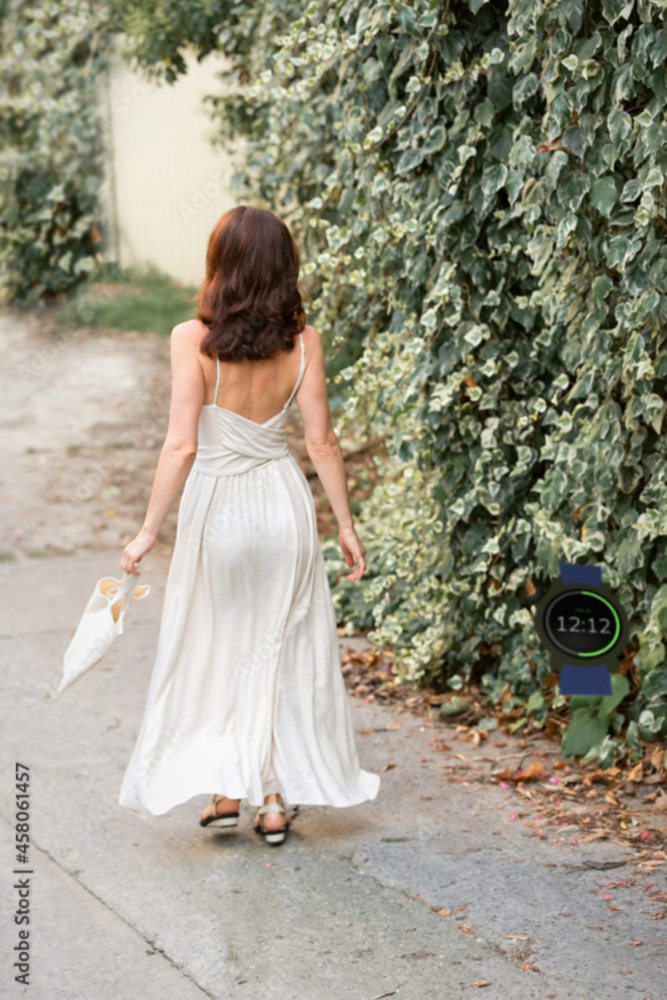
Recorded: 12 h 12 min
